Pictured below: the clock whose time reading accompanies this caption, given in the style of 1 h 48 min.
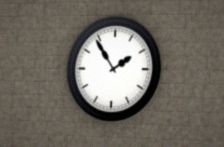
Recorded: 1 h 54 min
